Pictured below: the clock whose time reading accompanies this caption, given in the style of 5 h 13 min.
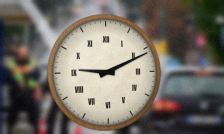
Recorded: 9 h 11 min
